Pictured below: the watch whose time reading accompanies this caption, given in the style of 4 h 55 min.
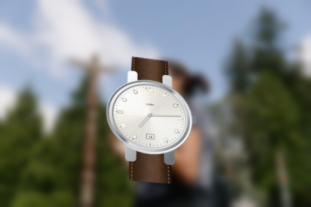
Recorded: 7 h 14 min
